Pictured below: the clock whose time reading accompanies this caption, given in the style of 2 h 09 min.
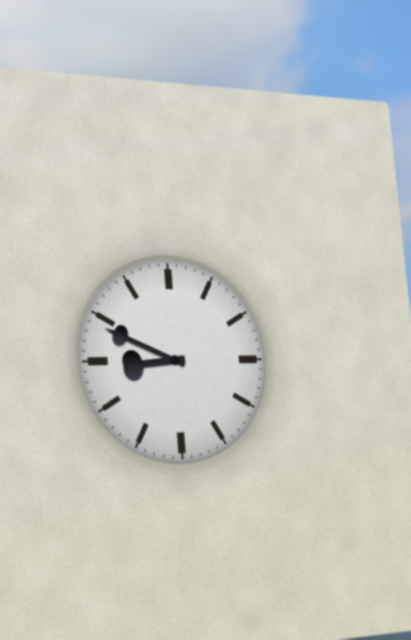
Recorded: 8 h 49 min
